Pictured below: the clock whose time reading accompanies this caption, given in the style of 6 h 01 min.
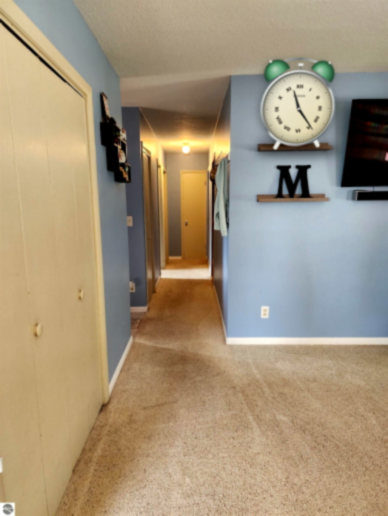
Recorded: 11 h 24 min
